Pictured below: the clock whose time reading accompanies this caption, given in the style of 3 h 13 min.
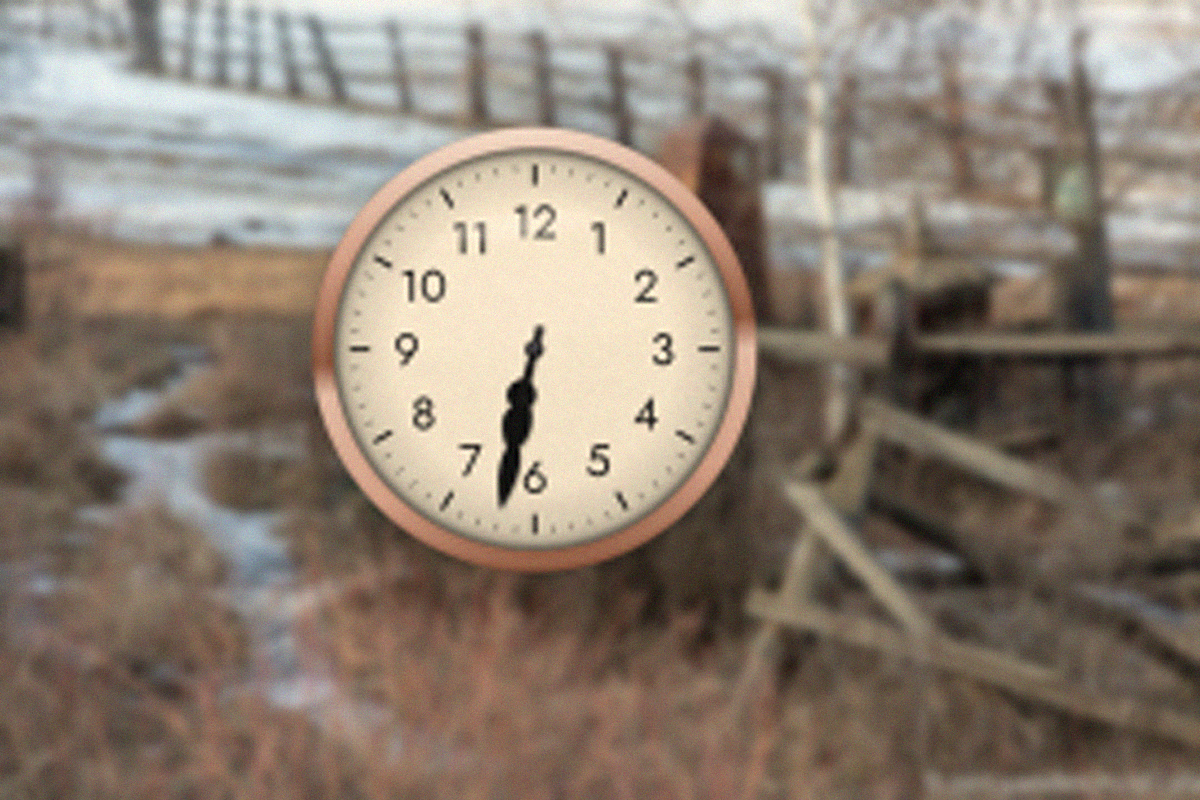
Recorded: 6 h 32 min
